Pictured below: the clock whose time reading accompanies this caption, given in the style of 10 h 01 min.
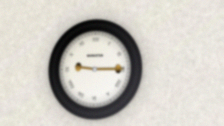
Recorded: 9 h 15 min
